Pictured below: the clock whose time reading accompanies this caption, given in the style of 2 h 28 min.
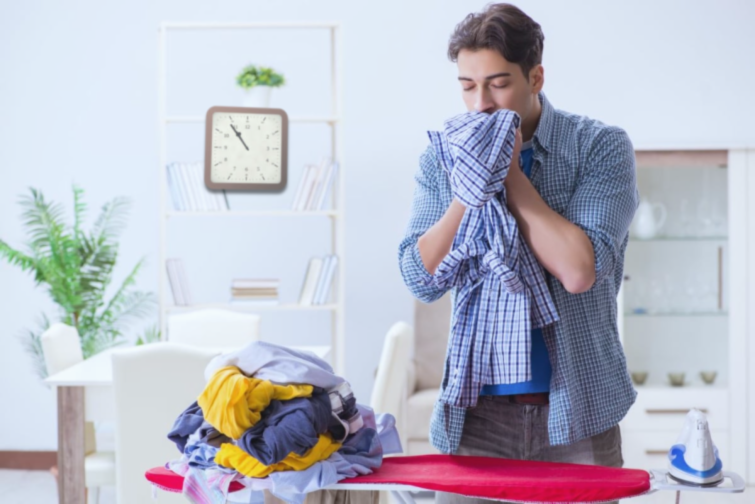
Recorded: 10 h 54 min
